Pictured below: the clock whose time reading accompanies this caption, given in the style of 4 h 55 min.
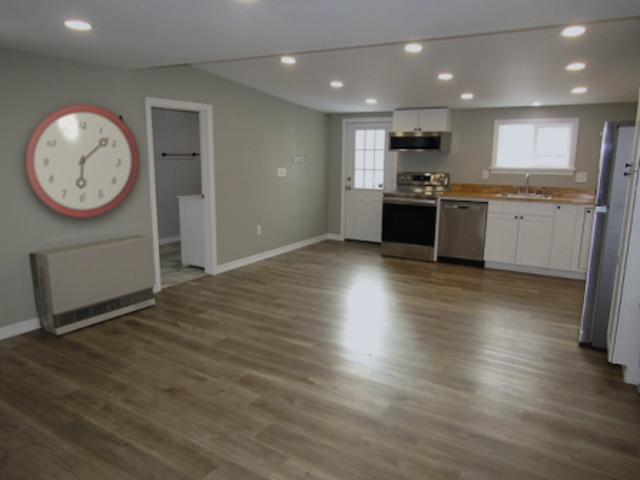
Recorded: 6 h 08 min
